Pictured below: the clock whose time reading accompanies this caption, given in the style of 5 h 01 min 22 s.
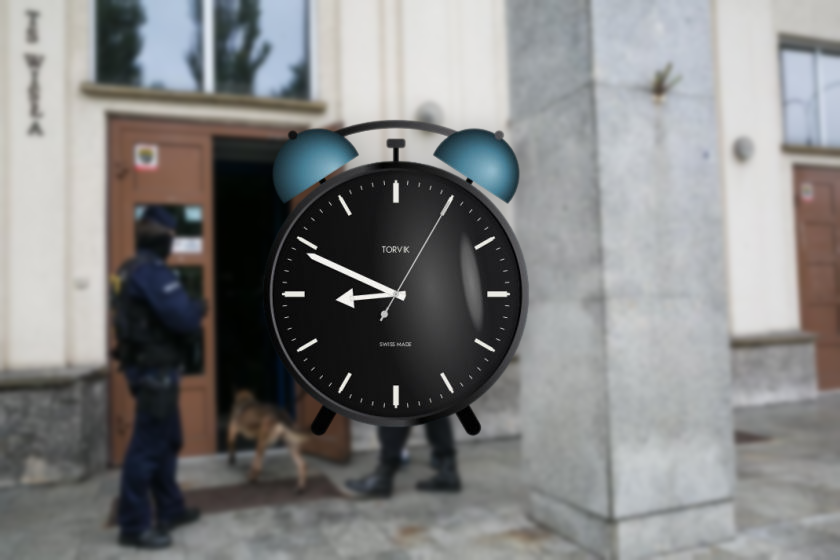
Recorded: 8 h 49 min 05 s
